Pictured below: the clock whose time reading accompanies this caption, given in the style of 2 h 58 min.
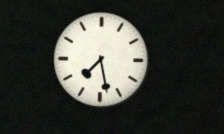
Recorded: 7 h 28 min
